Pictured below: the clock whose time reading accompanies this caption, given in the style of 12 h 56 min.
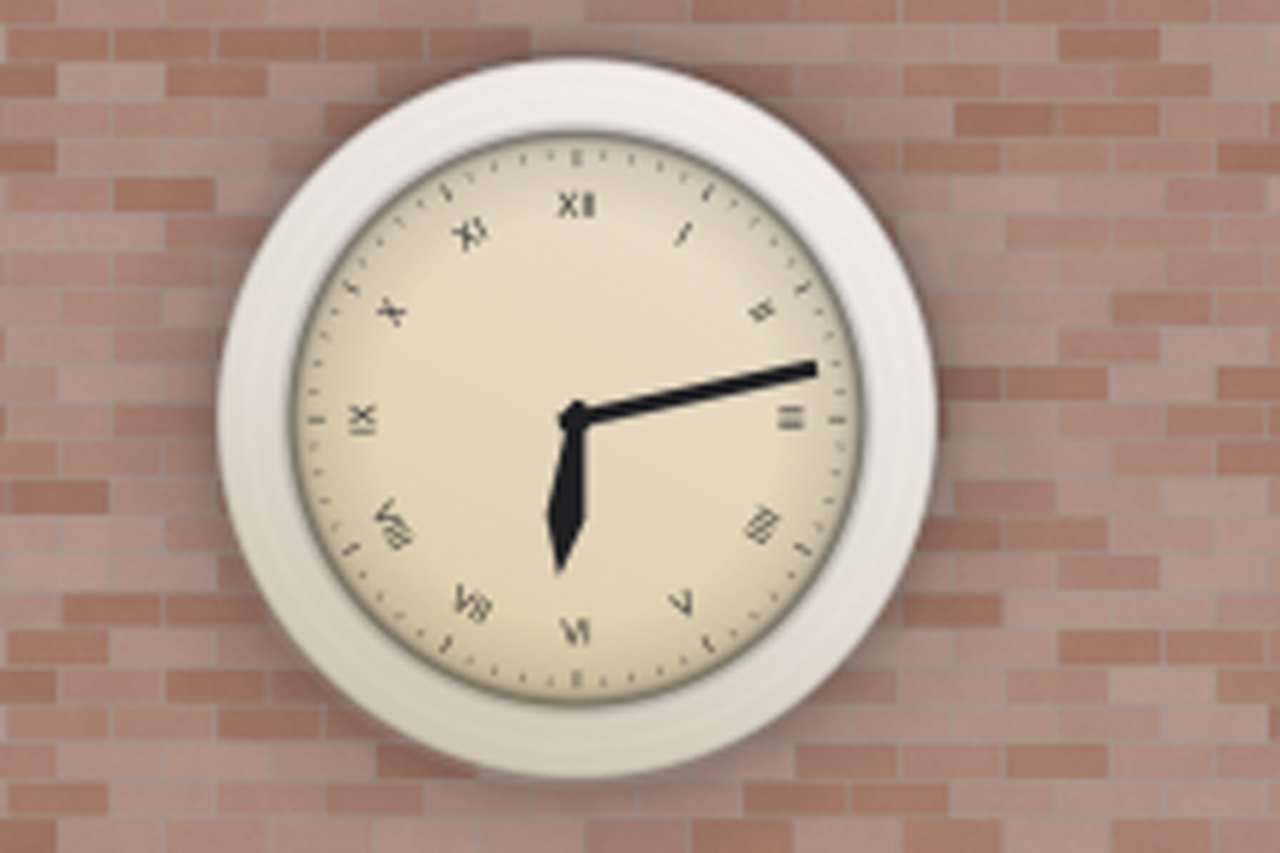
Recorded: 6 h 13 min
